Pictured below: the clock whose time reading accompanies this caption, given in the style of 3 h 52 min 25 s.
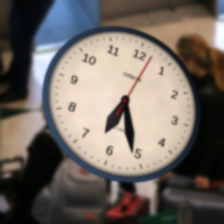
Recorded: 6 h 26 min 02 s
